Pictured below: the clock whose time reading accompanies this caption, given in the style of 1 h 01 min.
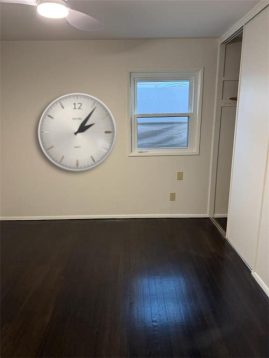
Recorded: 2 h 06 min
